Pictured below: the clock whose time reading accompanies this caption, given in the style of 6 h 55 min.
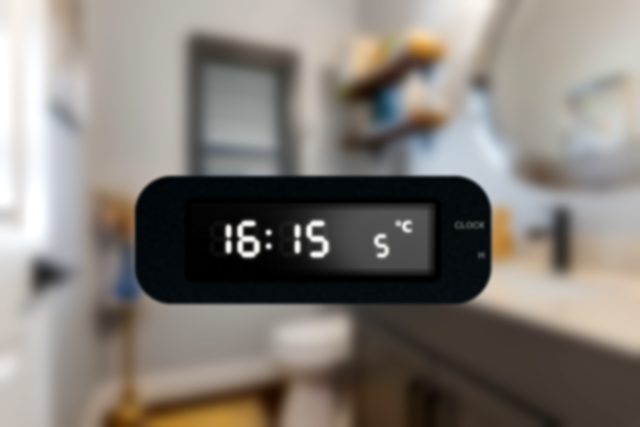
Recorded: 16 h 15 min
